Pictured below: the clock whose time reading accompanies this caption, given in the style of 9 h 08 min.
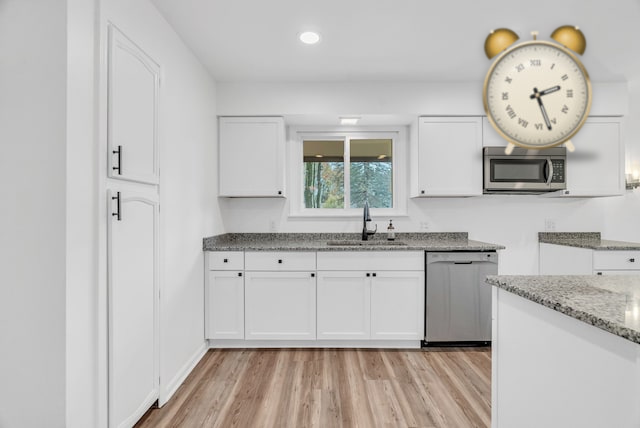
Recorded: 2 h 27 min
